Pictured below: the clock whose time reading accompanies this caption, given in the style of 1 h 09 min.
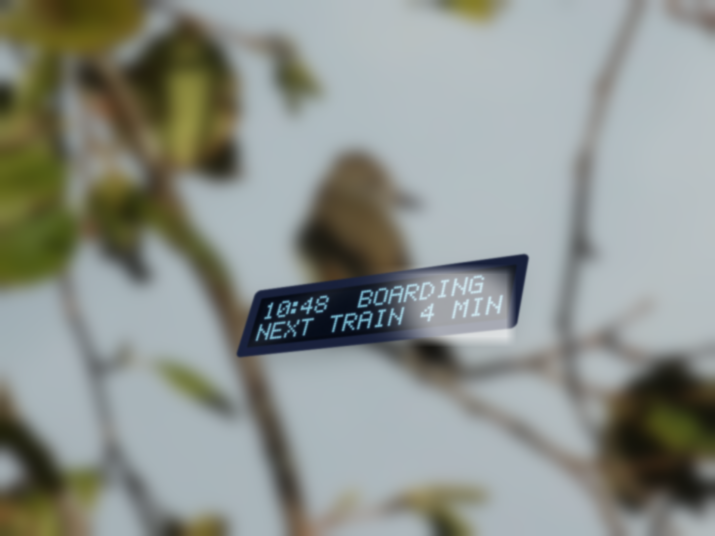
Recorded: 10 h 48 min
